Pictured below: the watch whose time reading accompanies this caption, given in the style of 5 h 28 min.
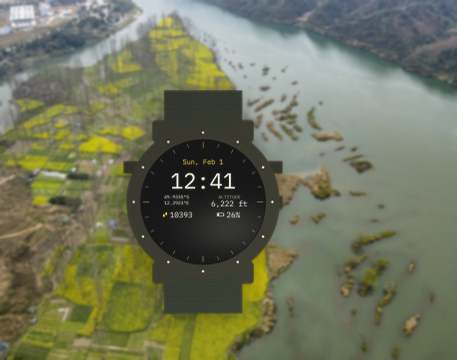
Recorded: 12 h 41 min
